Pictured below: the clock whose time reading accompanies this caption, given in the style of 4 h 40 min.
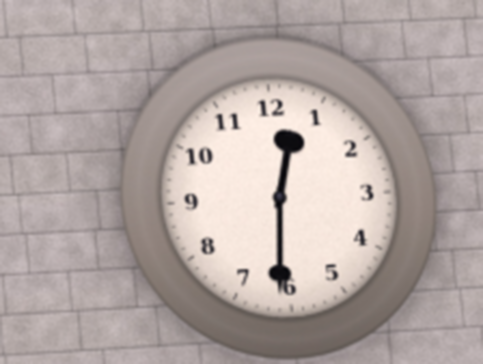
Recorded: 12 h 31 min
